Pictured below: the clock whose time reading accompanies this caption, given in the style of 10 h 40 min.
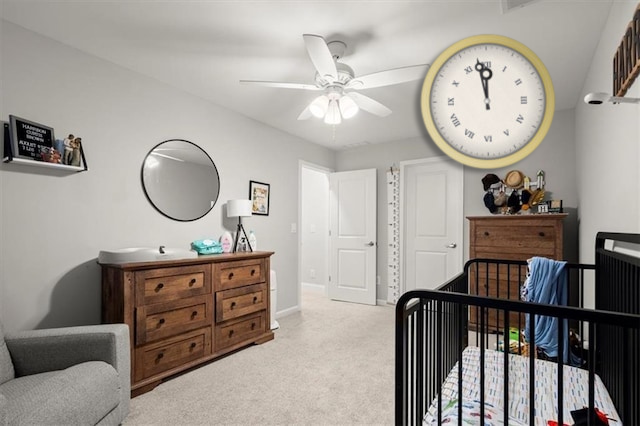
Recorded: 11 h 58 min
